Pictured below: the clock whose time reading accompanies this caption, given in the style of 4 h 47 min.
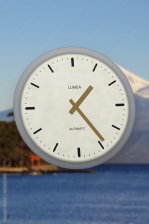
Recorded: 1 h 24 min
